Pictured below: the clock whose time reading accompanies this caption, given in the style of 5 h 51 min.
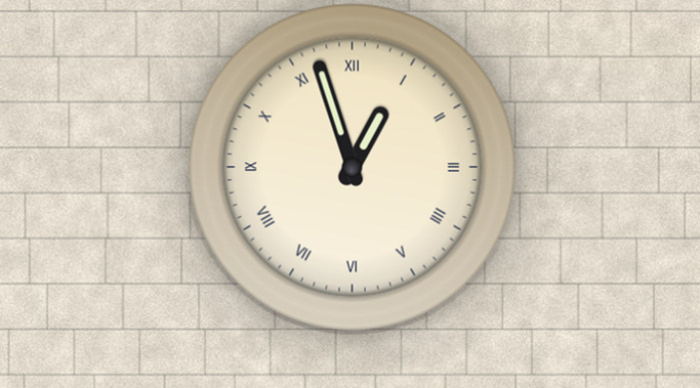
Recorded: 12 h 57 min
